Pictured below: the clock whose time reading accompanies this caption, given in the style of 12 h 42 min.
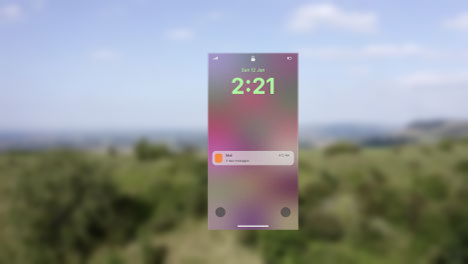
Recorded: 2 h 21 min
